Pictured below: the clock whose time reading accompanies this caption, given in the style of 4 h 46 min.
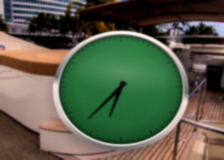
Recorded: 6 h 37 min
